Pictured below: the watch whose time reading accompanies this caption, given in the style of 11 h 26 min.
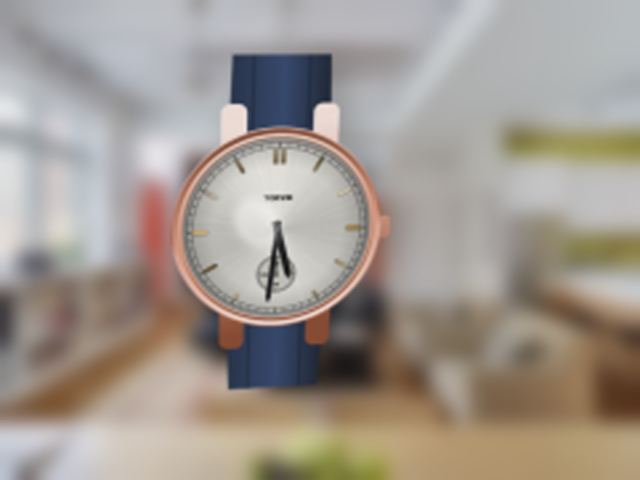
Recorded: 5 h 31 min
